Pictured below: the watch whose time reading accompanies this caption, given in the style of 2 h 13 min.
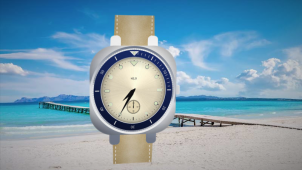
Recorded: 7 h 35 min
